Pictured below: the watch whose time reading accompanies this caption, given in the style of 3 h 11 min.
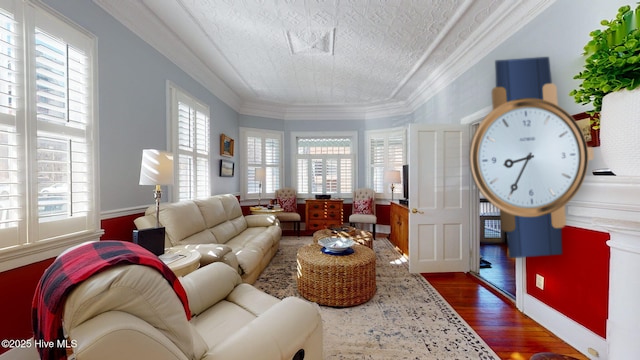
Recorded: 8 h 35 min
